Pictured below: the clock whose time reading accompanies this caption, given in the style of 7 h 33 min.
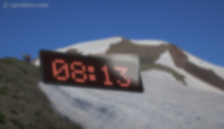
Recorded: 8 h 13 min
